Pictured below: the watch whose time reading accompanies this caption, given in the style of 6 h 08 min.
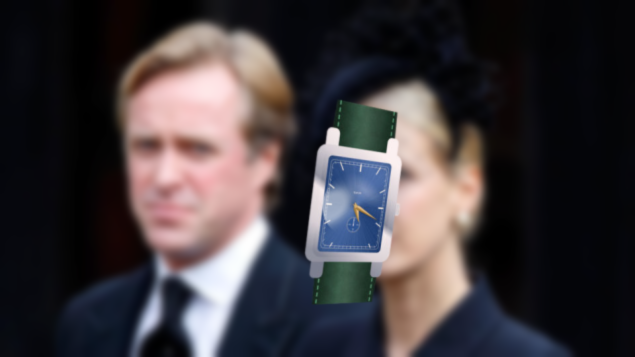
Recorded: 5 h 19 min
